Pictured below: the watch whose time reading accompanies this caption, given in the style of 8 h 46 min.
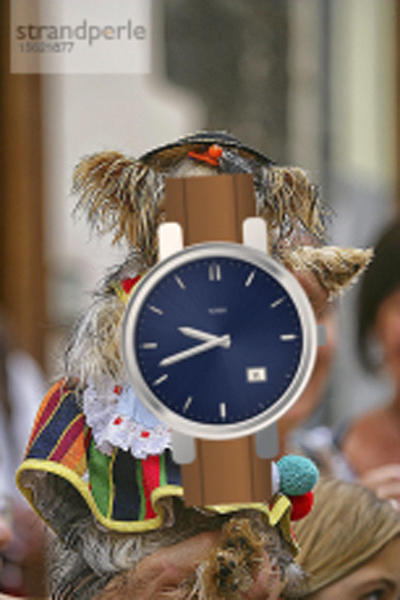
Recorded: 9 h 42 min
